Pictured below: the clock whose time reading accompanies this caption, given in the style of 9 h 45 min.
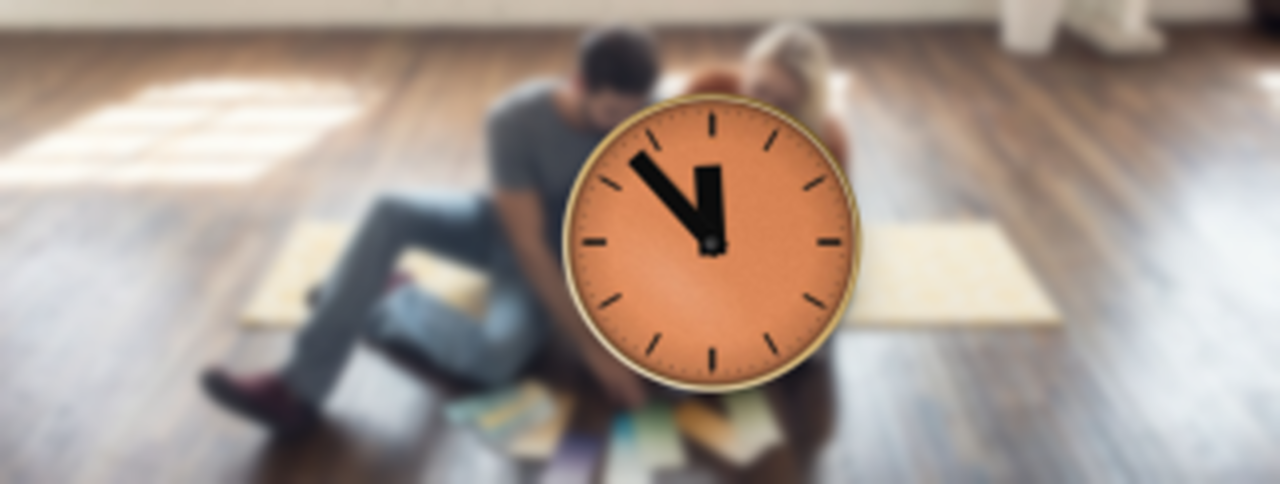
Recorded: 11 h 53 min
